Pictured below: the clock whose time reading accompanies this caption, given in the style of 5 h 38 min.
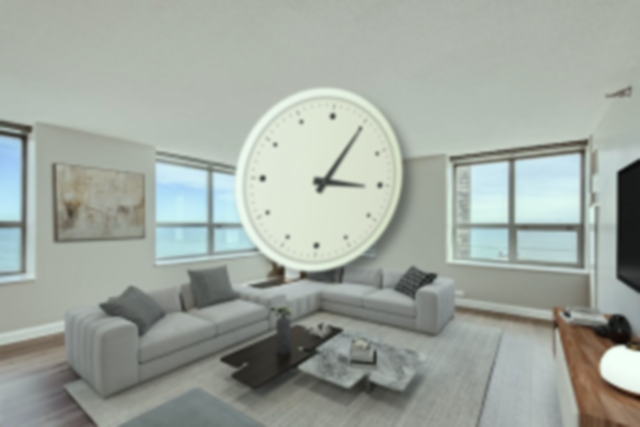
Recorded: 3 h 05 min
